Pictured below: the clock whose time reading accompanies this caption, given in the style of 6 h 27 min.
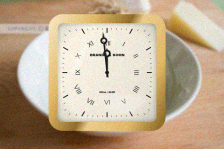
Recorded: 11 h 59 min
